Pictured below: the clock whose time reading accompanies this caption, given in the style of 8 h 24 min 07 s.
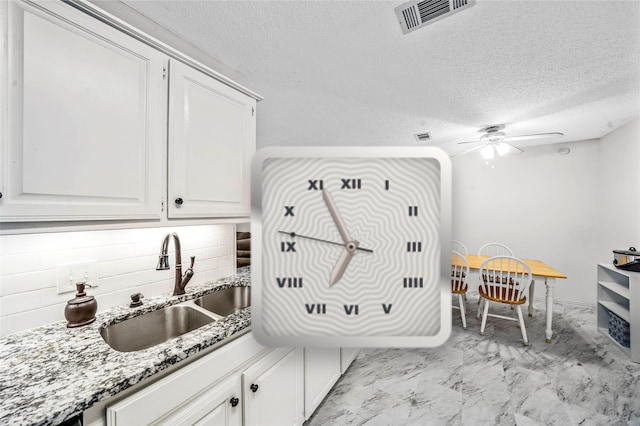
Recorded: 6 h 55 min 47 s
